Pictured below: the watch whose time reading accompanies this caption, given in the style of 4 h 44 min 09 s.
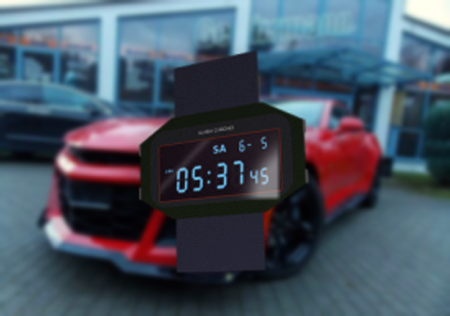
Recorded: 5 h 37 min 45 s
